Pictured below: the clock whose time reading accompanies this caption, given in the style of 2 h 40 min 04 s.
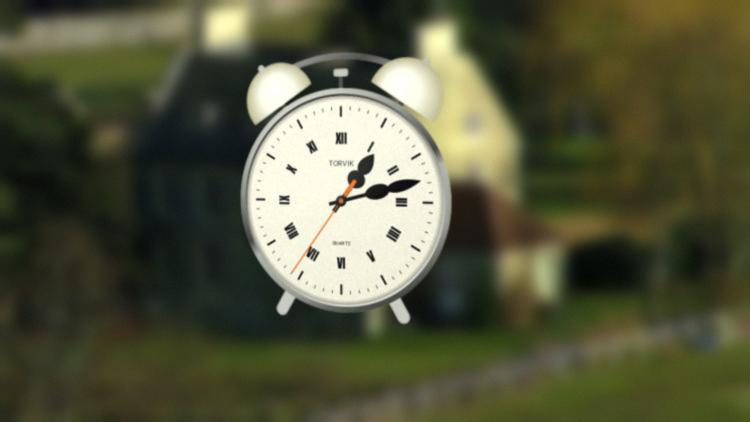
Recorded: 1 h 12 min 36 s
